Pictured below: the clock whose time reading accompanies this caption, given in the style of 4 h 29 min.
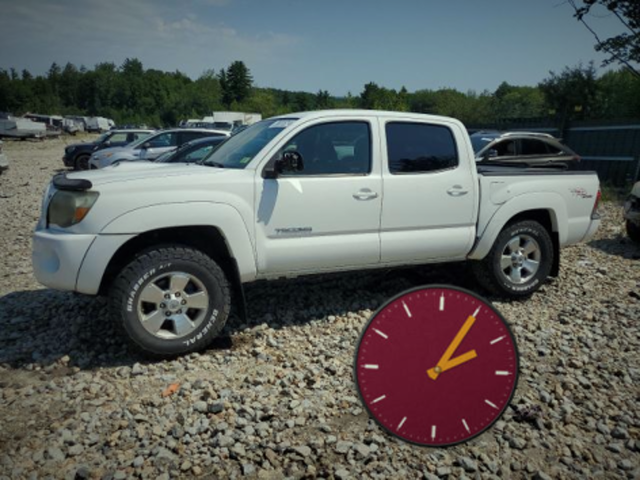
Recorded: 2 h 05 min
